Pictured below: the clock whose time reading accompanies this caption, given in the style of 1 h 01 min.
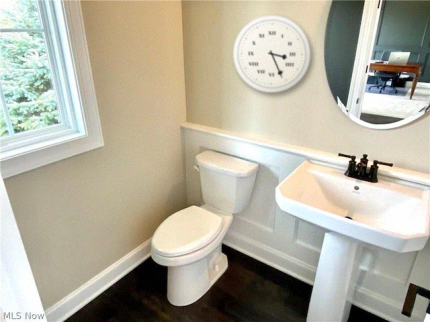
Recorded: 3 h 26 min
